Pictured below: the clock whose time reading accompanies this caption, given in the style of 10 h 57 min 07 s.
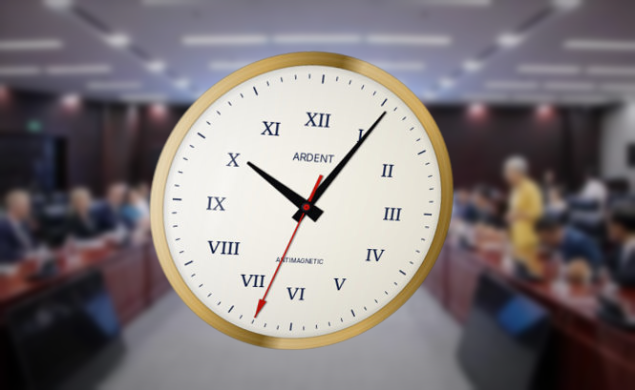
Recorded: 10 h 05 min 33 s
